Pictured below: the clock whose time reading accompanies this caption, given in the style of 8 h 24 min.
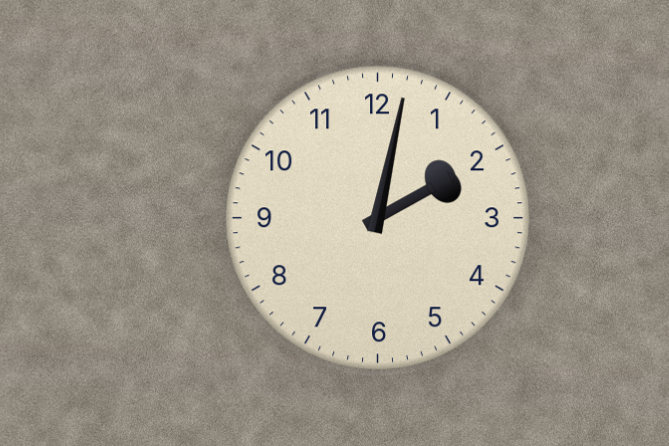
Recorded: 2 h 02 min
